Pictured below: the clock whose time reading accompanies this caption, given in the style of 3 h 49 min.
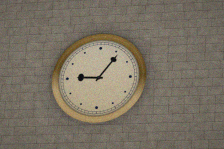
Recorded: 9 h 06 min
